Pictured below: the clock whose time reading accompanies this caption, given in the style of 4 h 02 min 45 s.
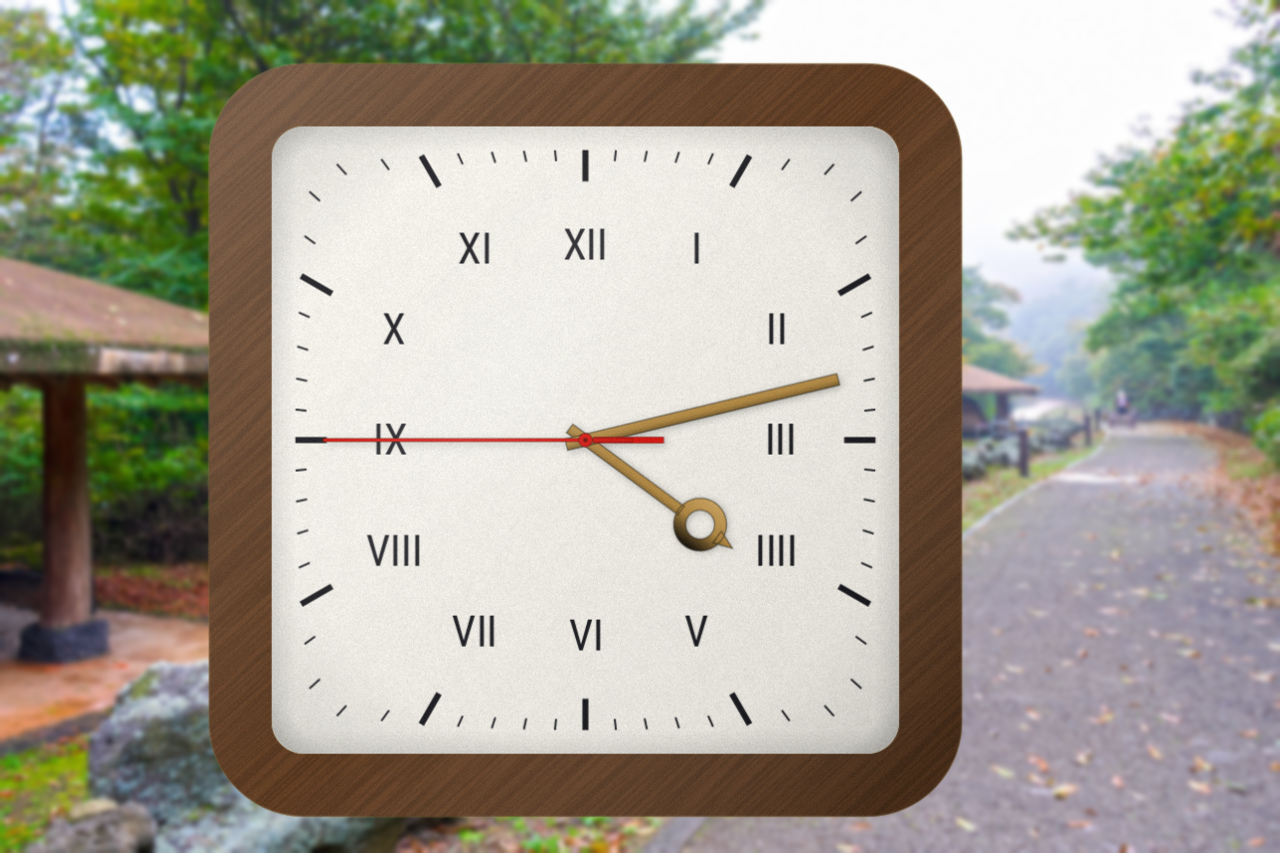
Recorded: 4 h 12 min 45 s
